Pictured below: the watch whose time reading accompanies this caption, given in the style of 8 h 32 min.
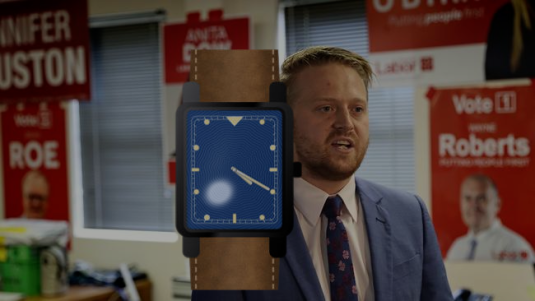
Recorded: 4 h 20 min
